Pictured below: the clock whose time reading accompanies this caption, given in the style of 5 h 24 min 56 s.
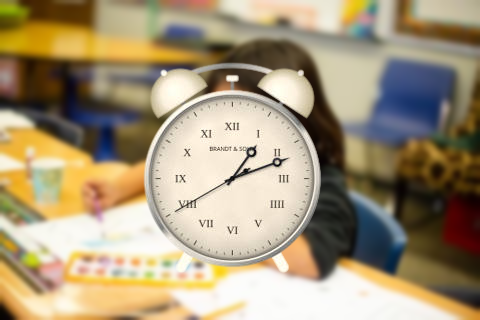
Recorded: 1 h 11 min 40 s
